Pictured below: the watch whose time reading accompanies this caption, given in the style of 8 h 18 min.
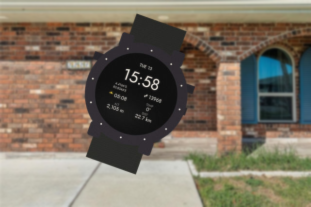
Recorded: 15 h 58 min
